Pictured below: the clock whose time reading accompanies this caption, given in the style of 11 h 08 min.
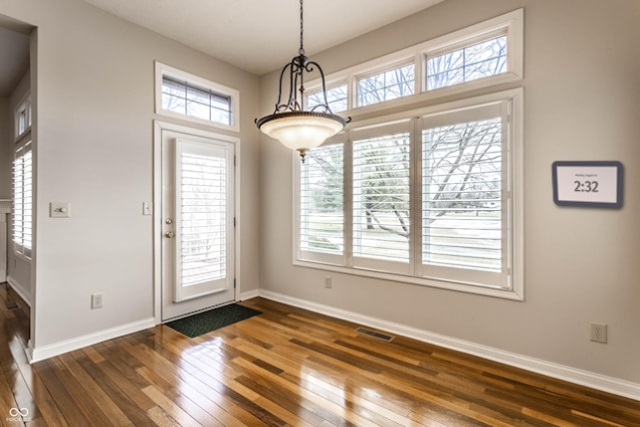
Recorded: 2 h 32 min
